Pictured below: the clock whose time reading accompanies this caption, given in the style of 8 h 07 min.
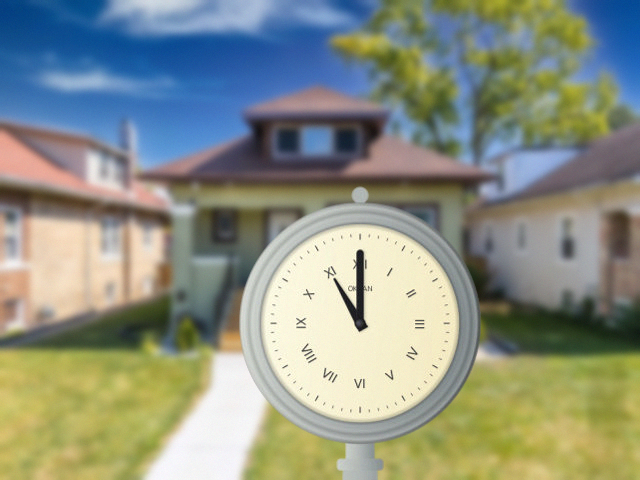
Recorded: 11 h 00 min
